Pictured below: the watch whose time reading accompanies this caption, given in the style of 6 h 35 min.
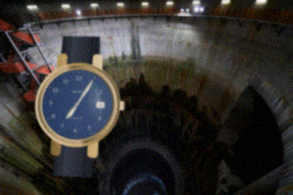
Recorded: 7 h 05 min
